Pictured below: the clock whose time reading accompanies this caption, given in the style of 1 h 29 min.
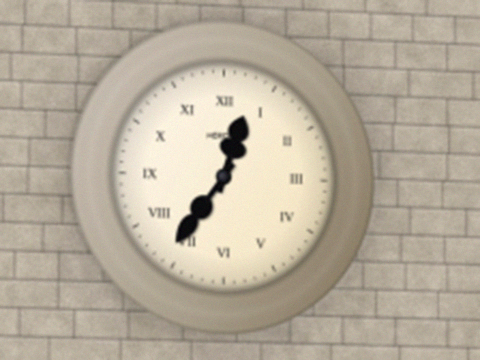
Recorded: 12 h 36 min
